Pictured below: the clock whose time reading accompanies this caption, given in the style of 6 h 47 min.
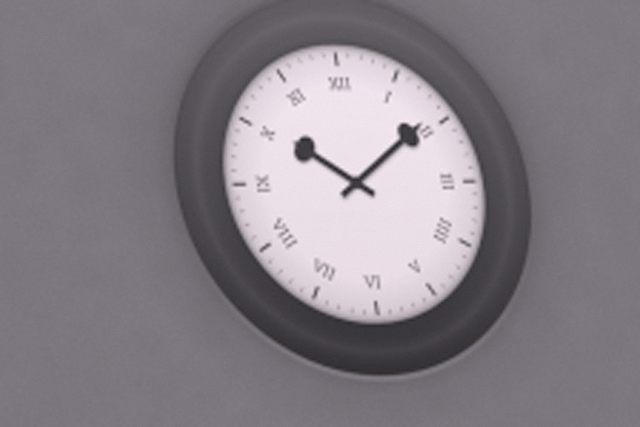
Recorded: 10 h 09 min
